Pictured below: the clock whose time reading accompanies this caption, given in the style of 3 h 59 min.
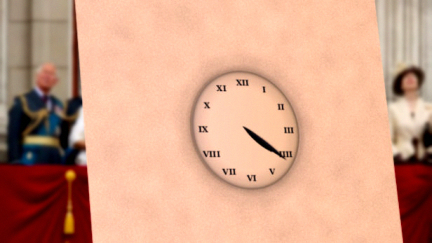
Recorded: 4 h 21 min
